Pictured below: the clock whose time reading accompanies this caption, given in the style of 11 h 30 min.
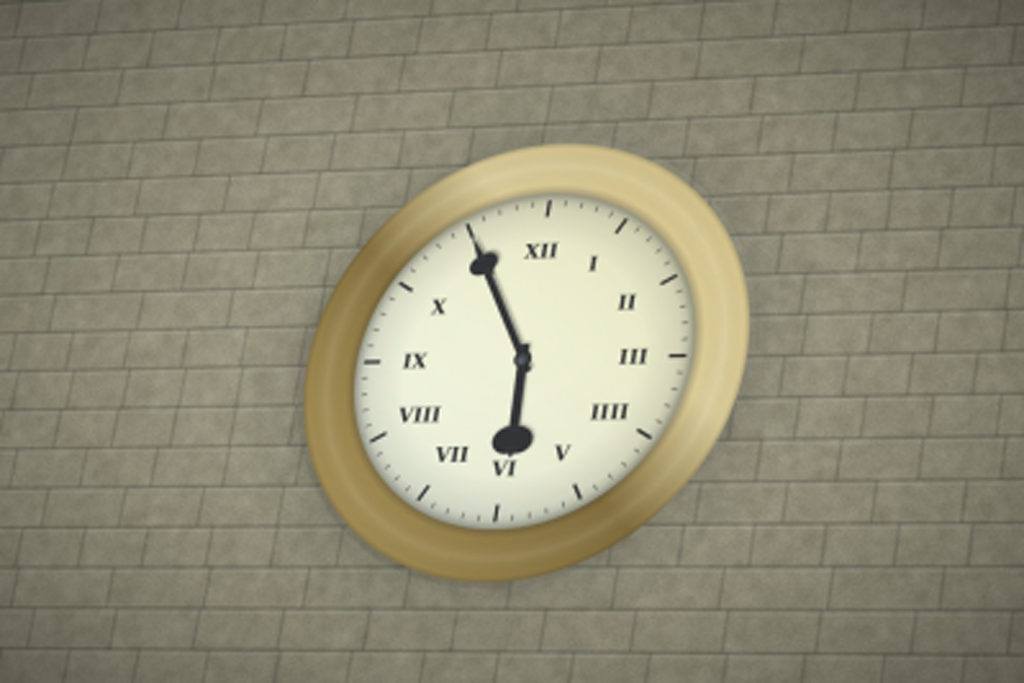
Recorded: 5 h 55 min
